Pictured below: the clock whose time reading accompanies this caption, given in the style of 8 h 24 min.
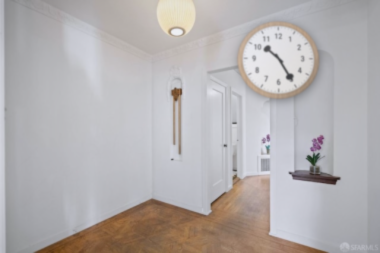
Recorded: 10 h 25 min
